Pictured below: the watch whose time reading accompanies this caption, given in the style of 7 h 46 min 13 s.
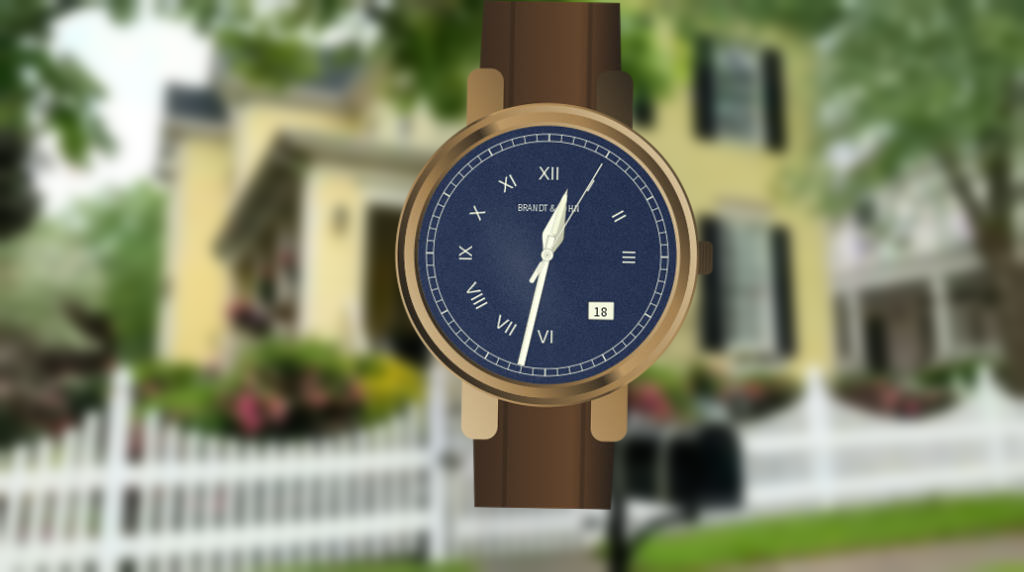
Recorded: 12 h 32 min 05 s
